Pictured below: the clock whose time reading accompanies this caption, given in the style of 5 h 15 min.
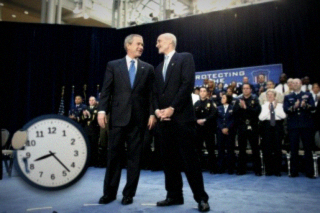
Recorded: 8 h 23 min
